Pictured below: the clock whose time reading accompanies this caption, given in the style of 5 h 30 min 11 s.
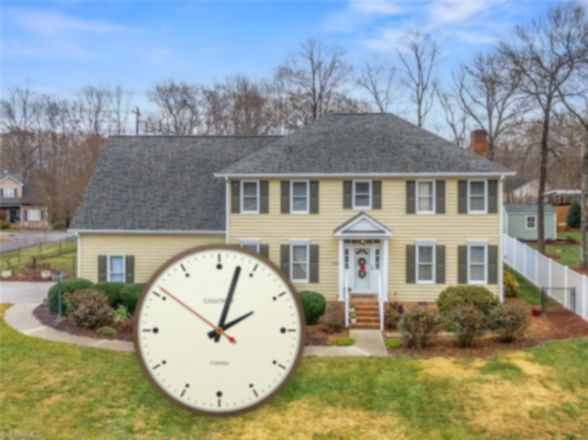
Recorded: 2 h 02 min 51 s
